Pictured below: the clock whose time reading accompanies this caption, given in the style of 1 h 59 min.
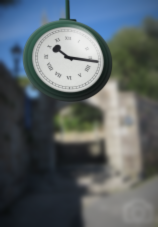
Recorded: 10 h 16 min
